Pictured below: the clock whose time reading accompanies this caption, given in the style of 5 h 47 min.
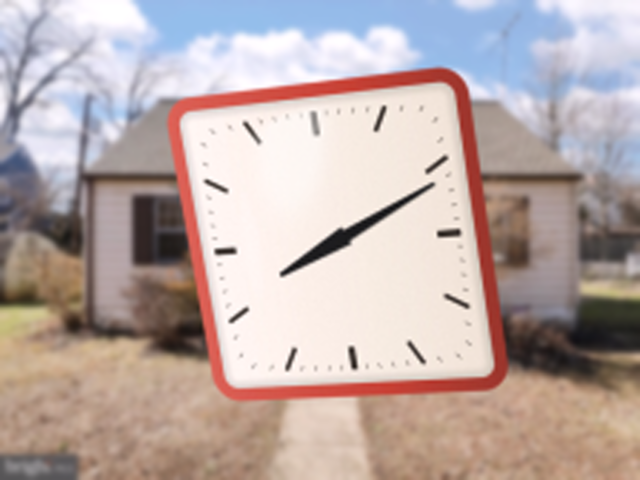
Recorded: 8 h 11 min
